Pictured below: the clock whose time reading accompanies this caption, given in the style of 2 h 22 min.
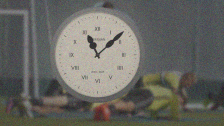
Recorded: 11 h 08 min
